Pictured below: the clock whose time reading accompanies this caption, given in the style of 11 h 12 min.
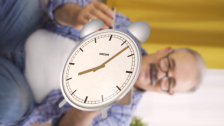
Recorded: 8 h 07 min
